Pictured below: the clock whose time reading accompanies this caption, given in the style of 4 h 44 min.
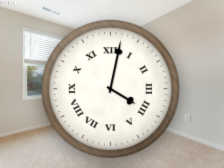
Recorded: 4 h 02 min
